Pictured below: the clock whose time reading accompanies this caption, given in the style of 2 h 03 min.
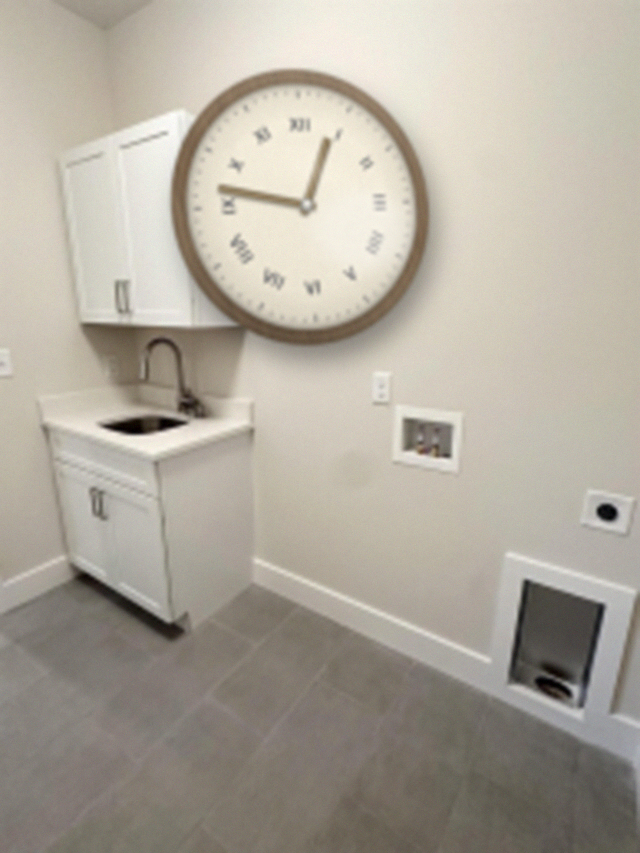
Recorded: 12 h 47 min
